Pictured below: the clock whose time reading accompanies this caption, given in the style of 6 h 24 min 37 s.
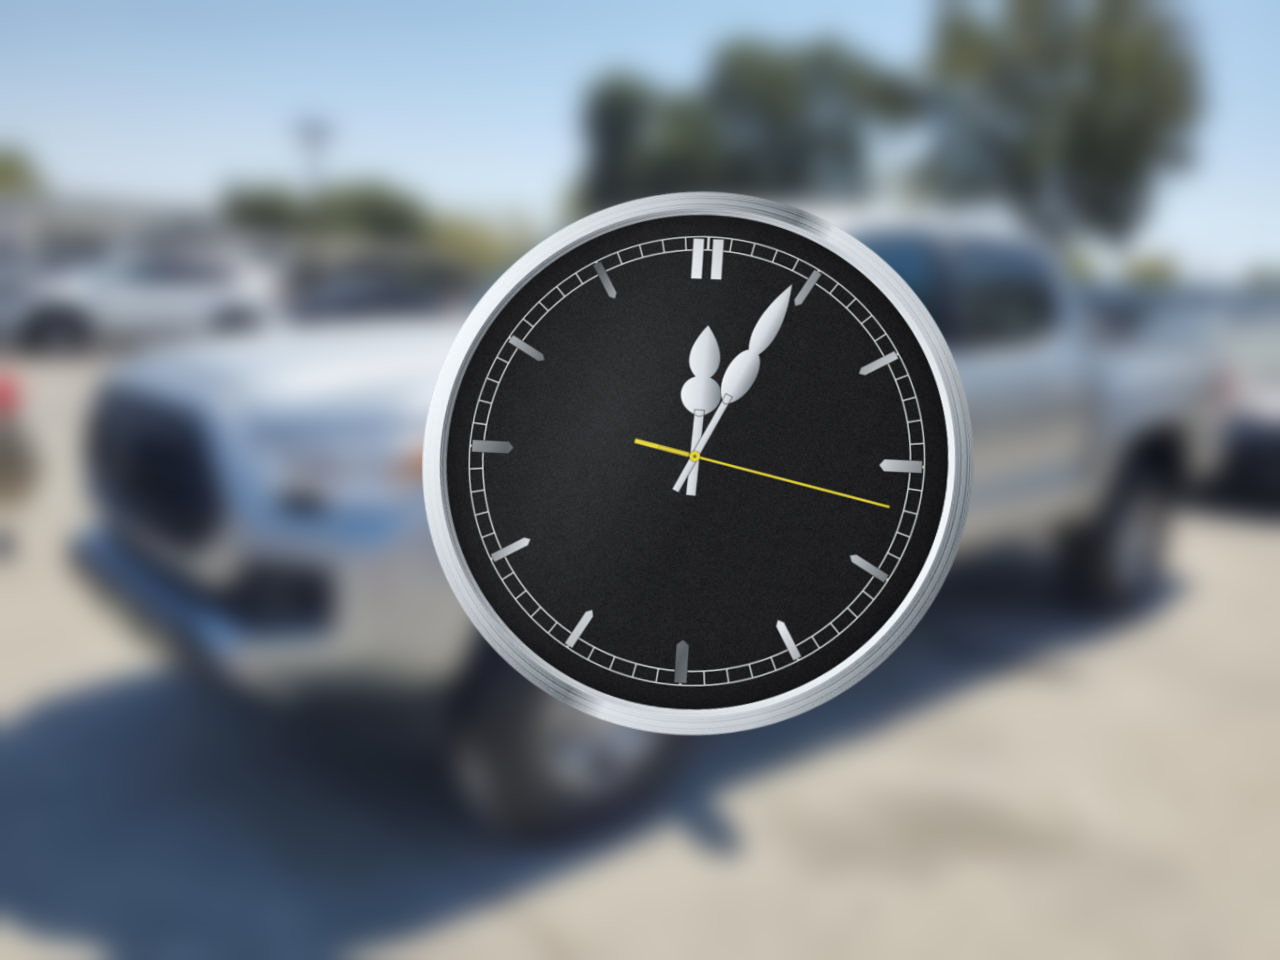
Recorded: 12 h 04 min 17 s
